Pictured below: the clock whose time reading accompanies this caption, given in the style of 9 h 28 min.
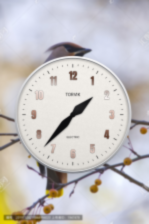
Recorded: 1 h 37 min
